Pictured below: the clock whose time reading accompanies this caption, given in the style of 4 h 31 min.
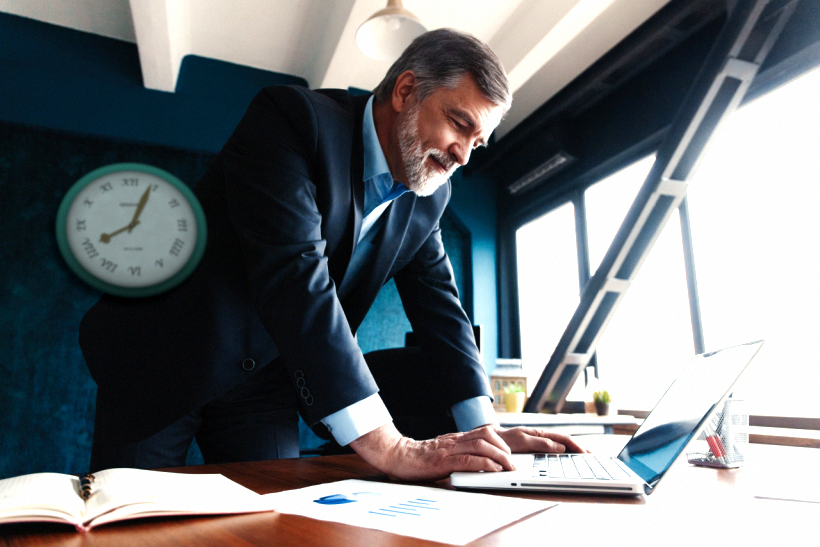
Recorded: 8 h 04 min
